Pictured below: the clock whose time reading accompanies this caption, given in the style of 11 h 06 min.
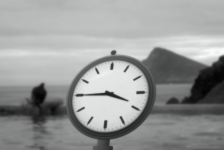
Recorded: 3 h 45 min
